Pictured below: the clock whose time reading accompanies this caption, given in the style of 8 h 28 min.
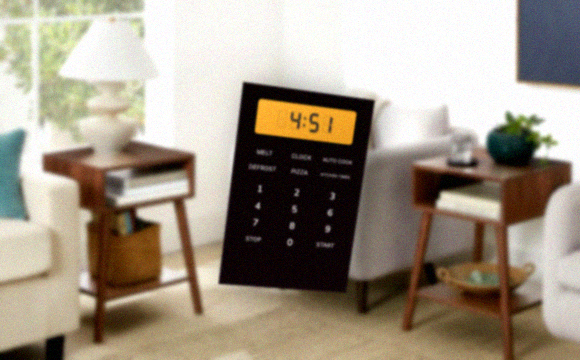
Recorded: 4 h 51 min
